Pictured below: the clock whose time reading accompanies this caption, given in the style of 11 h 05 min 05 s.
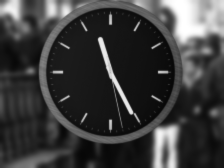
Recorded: 11 h 25 min 28 s
